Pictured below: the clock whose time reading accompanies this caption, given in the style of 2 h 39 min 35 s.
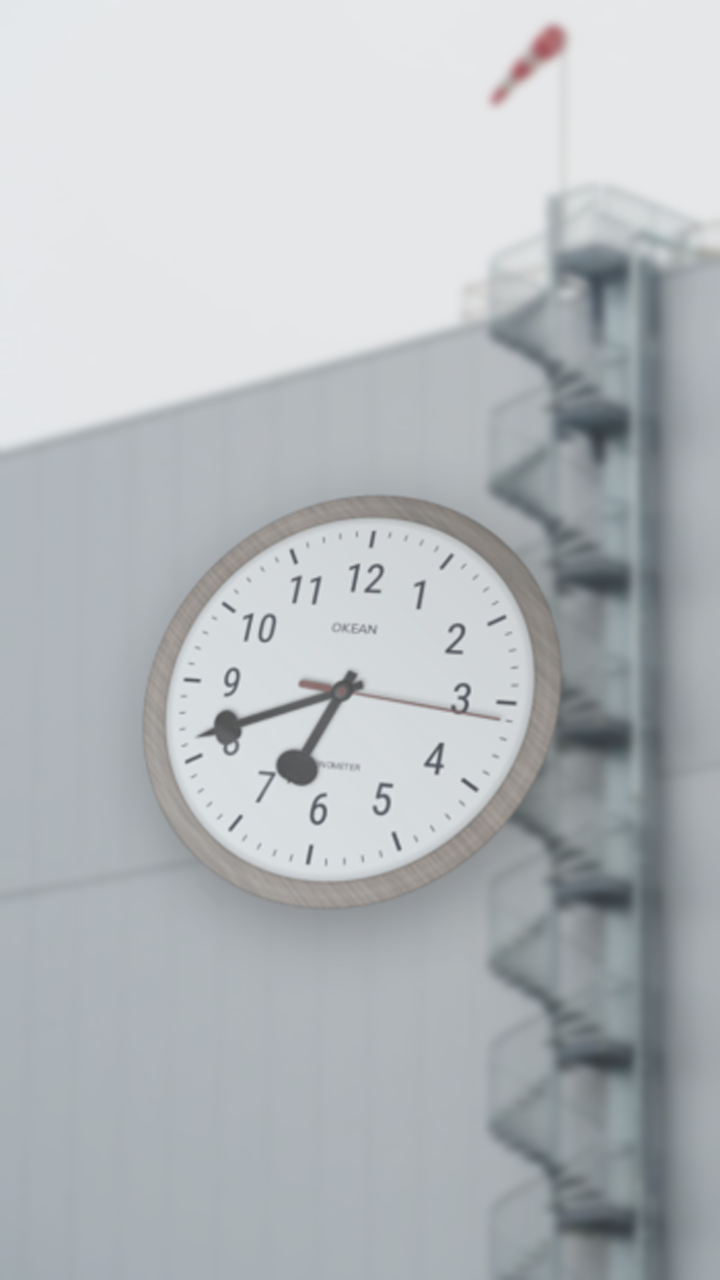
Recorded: 6 h 41 min 16 s
